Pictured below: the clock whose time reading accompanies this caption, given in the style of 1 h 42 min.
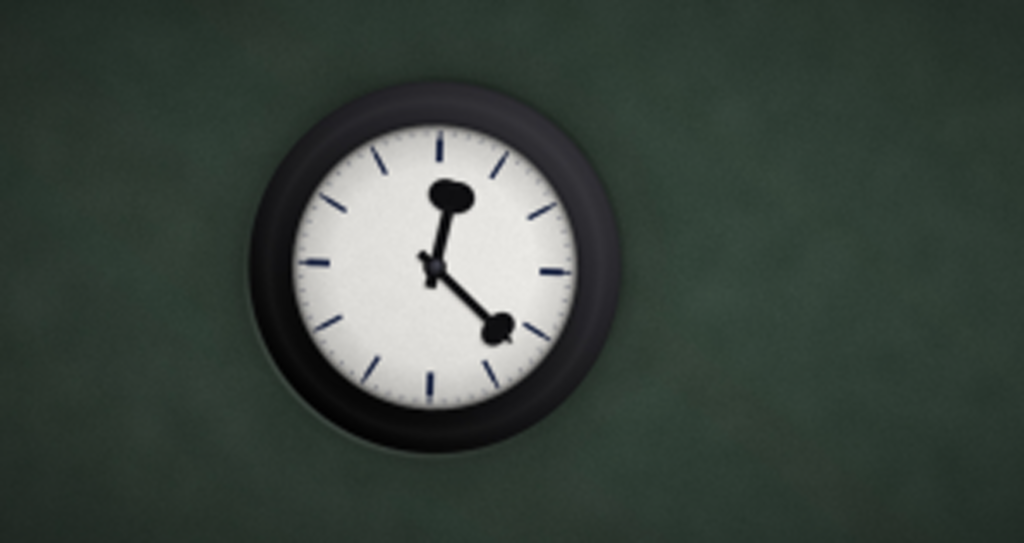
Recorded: 12 h 22 min
